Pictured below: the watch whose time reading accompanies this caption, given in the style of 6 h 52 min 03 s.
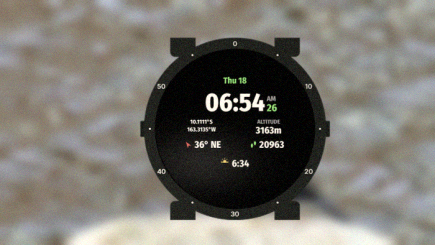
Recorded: 6 h 54 min 26 s
